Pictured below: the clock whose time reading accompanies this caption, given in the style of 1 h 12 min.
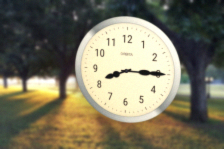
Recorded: 8 h 15 min
